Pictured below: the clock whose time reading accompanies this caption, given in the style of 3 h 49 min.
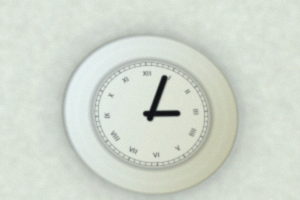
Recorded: 3 h 04 min
